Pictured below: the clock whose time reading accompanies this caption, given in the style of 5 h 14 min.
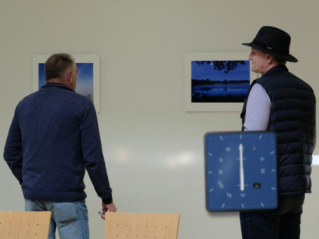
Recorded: 6 h 00 min
